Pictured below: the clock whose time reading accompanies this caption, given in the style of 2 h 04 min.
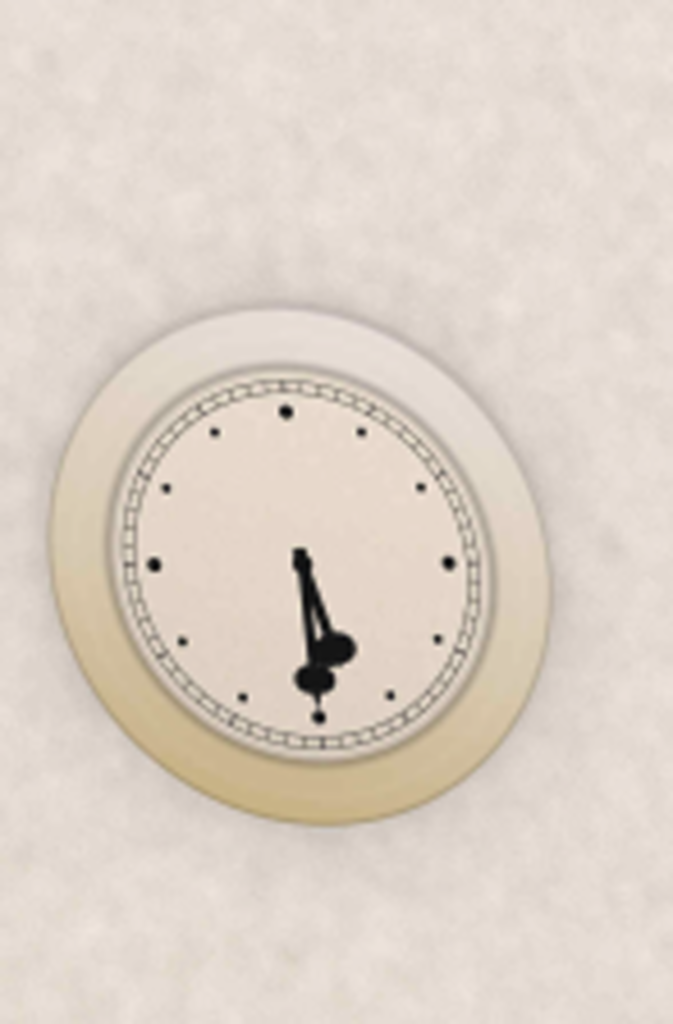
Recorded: 5 h 30 min
